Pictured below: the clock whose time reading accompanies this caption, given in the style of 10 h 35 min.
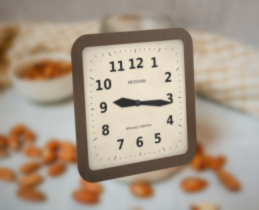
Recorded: 9 h 16 min
